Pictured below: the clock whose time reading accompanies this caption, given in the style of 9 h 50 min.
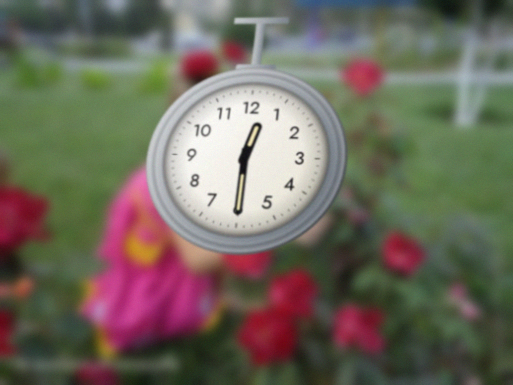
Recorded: 12 h 30 min
